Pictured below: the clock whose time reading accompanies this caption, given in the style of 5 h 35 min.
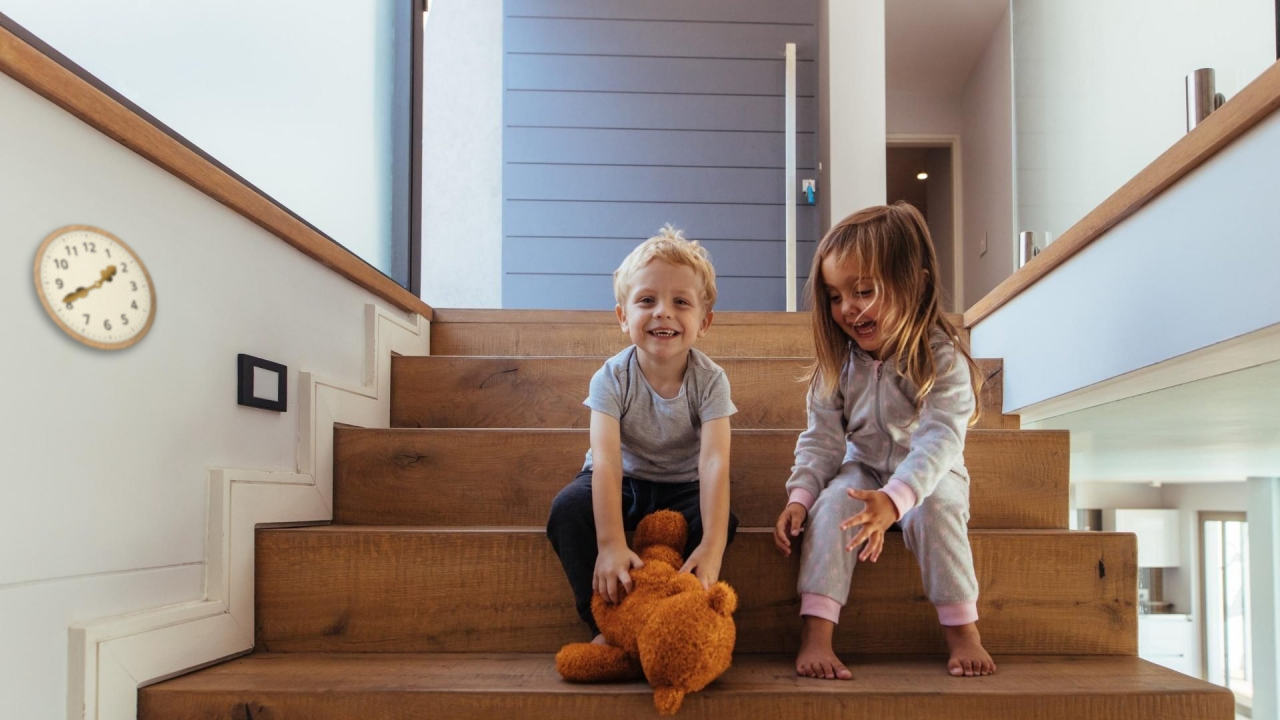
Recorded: 1 h 41 min
